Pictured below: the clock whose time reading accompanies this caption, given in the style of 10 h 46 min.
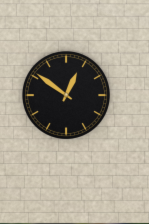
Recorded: 12 h 51 min
